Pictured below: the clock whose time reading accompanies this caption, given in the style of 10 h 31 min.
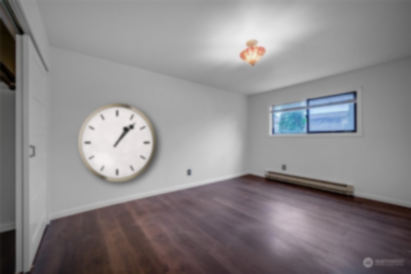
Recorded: 1 h 07 min
